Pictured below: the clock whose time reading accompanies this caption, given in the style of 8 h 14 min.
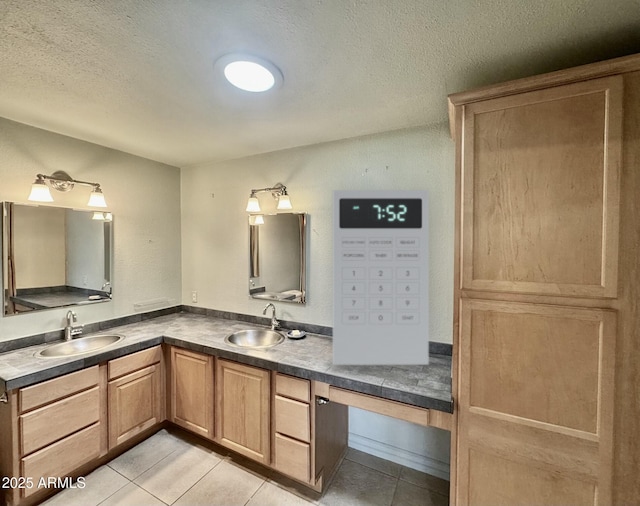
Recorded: 7 h 52 min
